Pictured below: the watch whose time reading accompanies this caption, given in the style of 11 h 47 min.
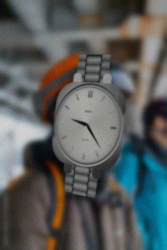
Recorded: 9 h 23 min
